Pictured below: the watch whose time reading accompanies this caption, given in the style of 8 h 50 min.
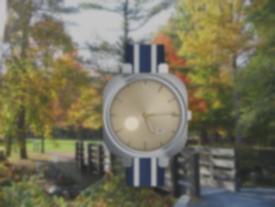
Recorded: 5 h 14 min
